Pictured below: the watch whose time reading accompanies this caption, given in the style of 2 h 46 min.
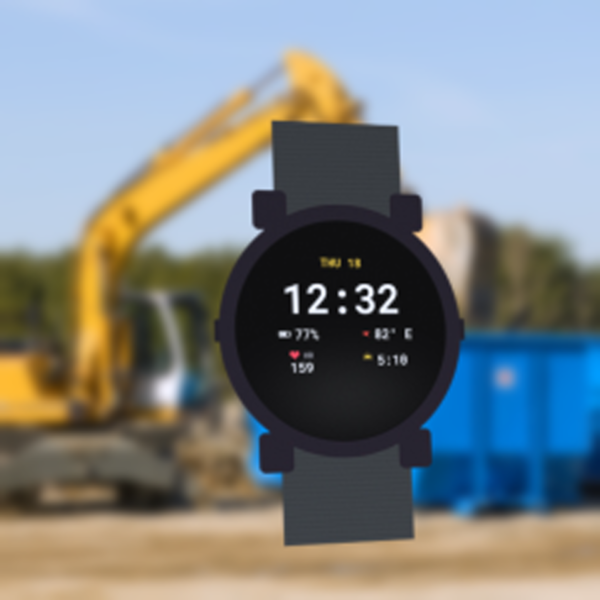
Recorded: 12 h 32 min
